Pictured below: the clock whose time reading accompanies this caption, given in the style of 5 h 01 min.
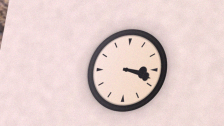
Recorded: 3 h 18 min
